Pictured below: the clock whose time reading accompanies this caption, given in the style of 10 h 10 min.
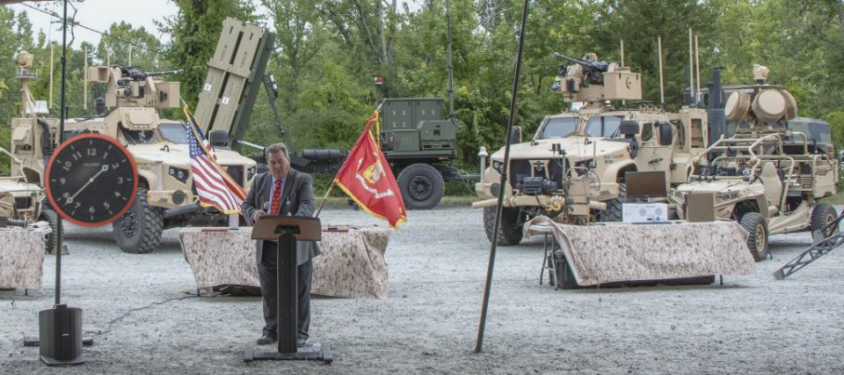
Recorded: 1 h 38 min
